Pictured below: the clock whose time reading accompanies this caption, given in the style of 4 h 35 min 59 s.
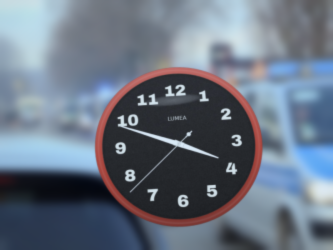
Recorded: 3 h 48 min 38 s
